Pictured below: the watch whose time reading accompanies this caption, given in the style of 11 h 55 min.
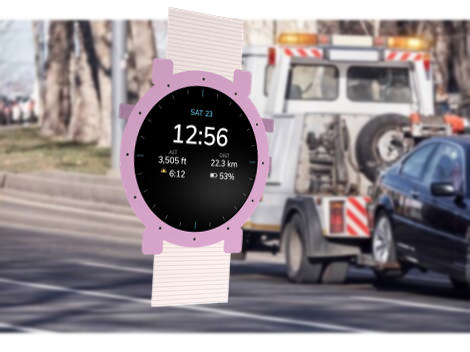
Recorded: 12 h 56 min
